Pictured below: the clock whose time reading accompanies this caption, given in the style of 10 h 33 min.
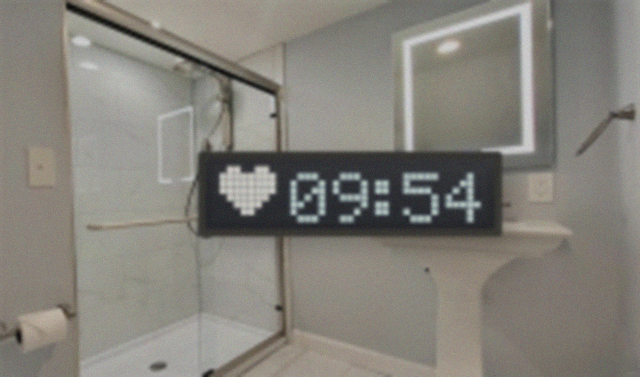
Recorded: 9 h 54 min
